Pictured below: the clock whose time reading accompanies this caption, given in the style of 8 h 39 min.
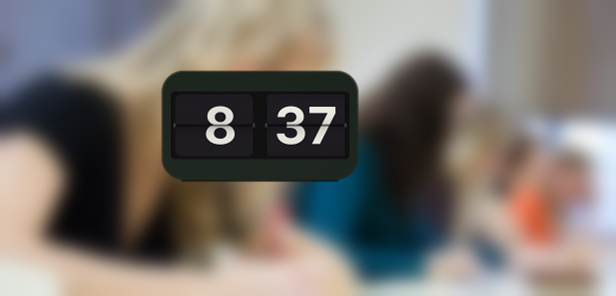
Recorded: 8 h 37 min
